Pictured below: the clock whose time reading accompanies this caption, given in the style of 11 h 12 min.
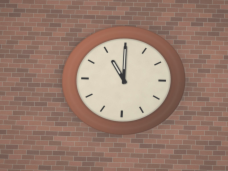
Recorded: 11 h 00 min
